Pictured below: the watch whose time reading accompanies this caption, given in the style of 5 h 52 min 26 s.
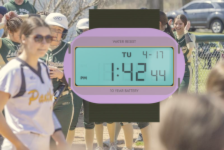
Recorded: 1 h 42 min 44 s
